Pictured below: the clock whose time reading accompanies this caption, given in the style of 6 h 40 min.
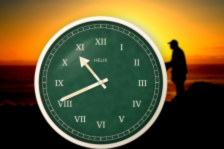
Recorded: 10 h 41 min
